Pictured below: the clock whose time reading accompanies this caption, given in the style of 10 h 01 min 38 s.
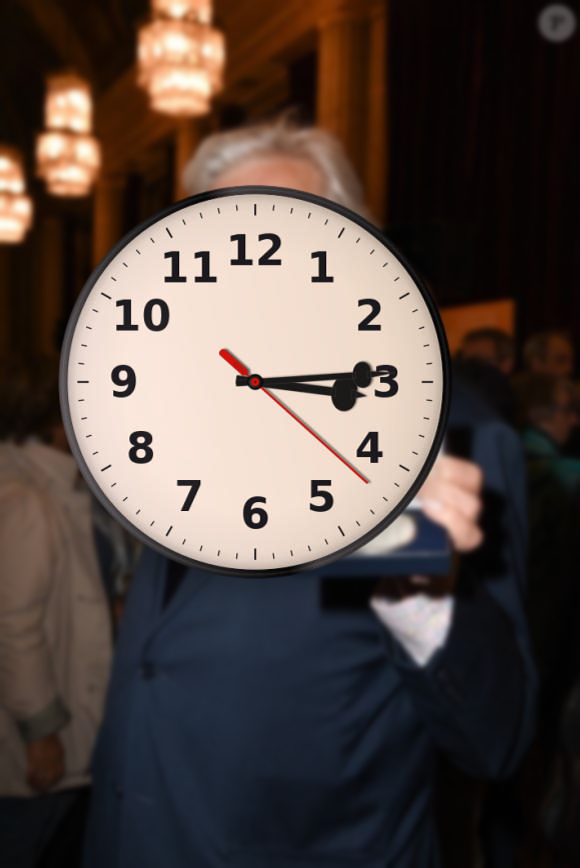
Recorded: 3 h 14 min 22 s
